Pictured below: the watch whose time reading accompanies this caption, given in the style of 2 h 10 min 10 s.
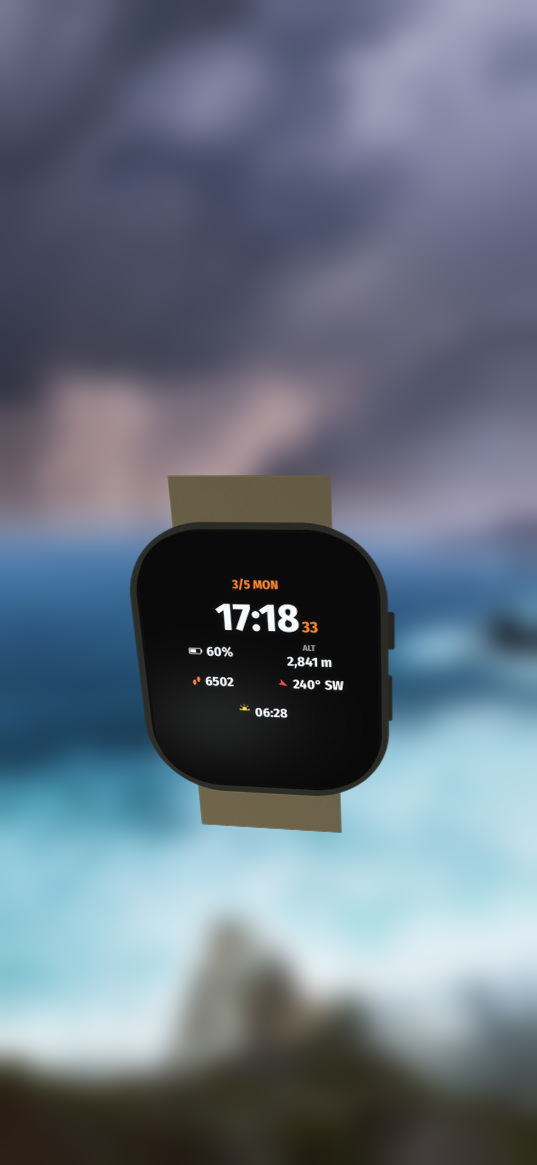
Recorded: 17 h 18 min 33 s
